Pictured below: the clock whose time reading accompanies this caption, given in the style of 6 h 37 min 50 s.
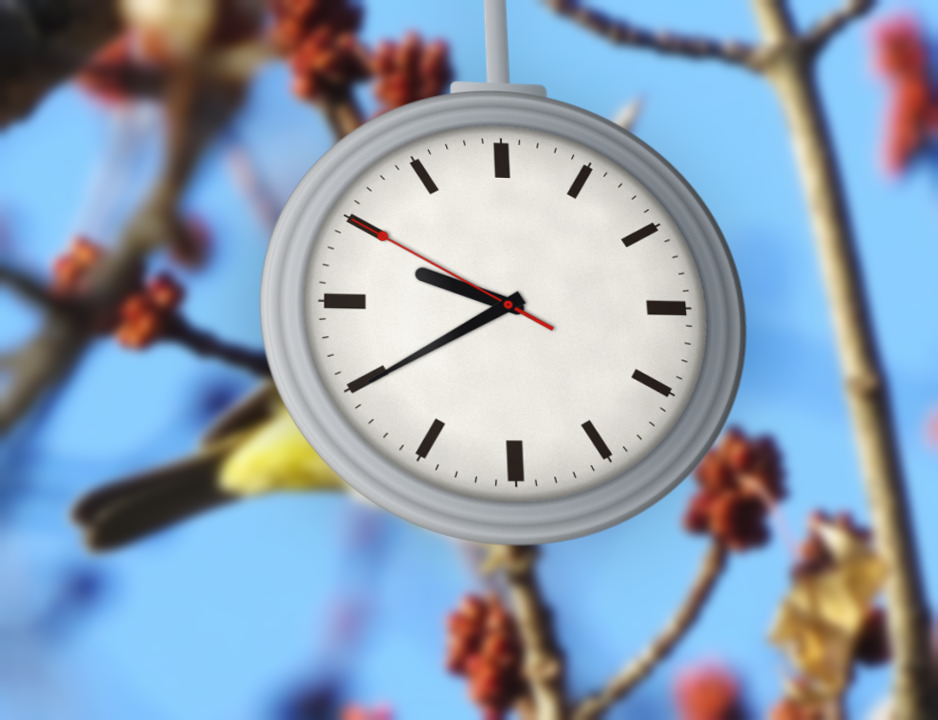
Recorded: 9 h 39 min 50 s
